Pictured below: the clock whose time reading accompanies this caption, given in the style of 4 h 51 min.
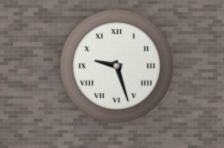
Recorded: 9 h 27 min
